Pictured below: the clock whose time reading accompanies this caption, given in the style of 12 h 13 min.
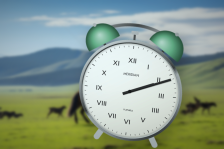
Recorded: 2 h 11 min
